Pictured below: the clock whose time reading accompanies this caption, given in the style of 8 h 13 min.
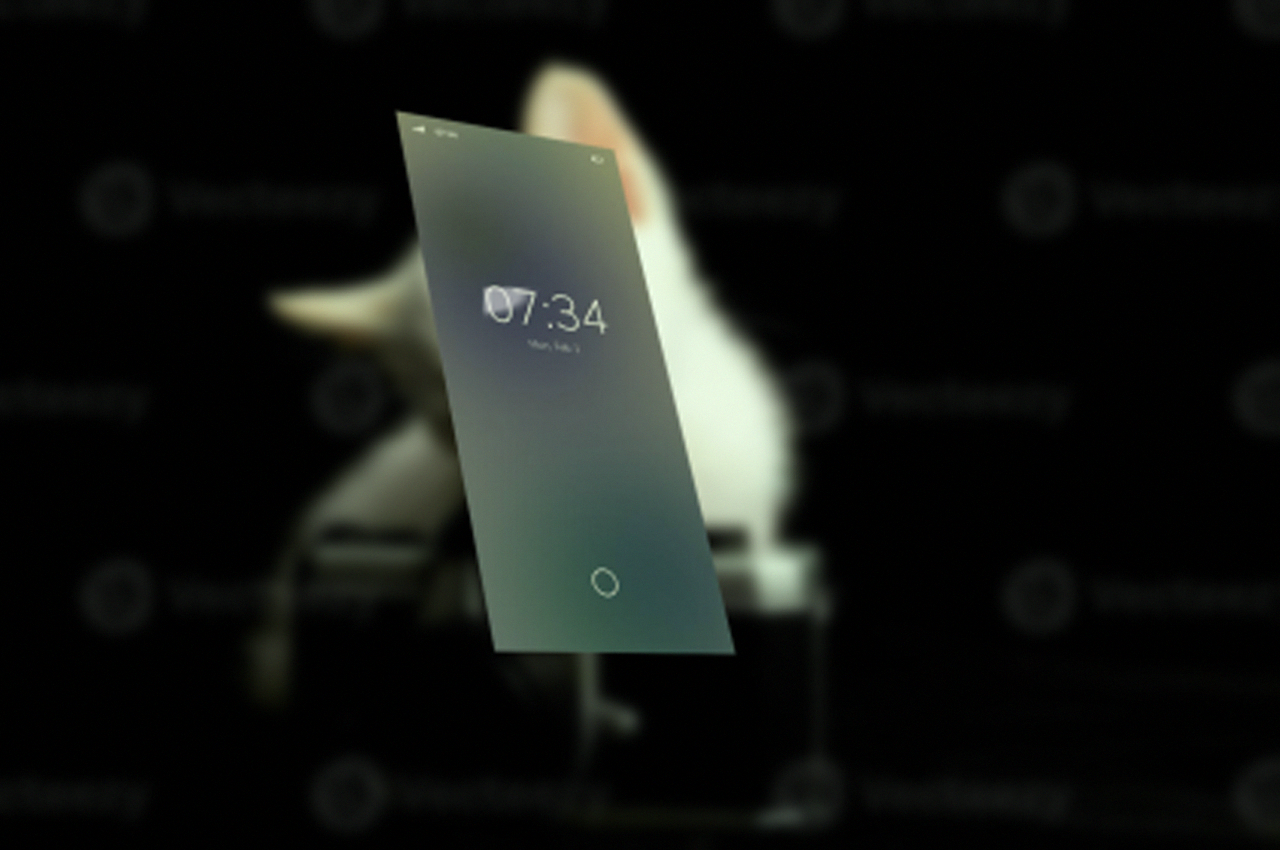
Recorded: 7 h 34 min
